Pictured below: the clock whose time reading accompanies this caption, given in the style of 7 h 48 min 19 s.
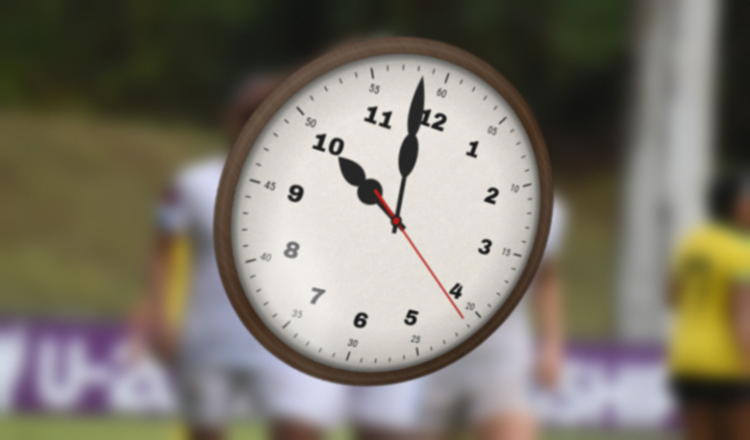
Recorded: 9 h 58 min 21 s
